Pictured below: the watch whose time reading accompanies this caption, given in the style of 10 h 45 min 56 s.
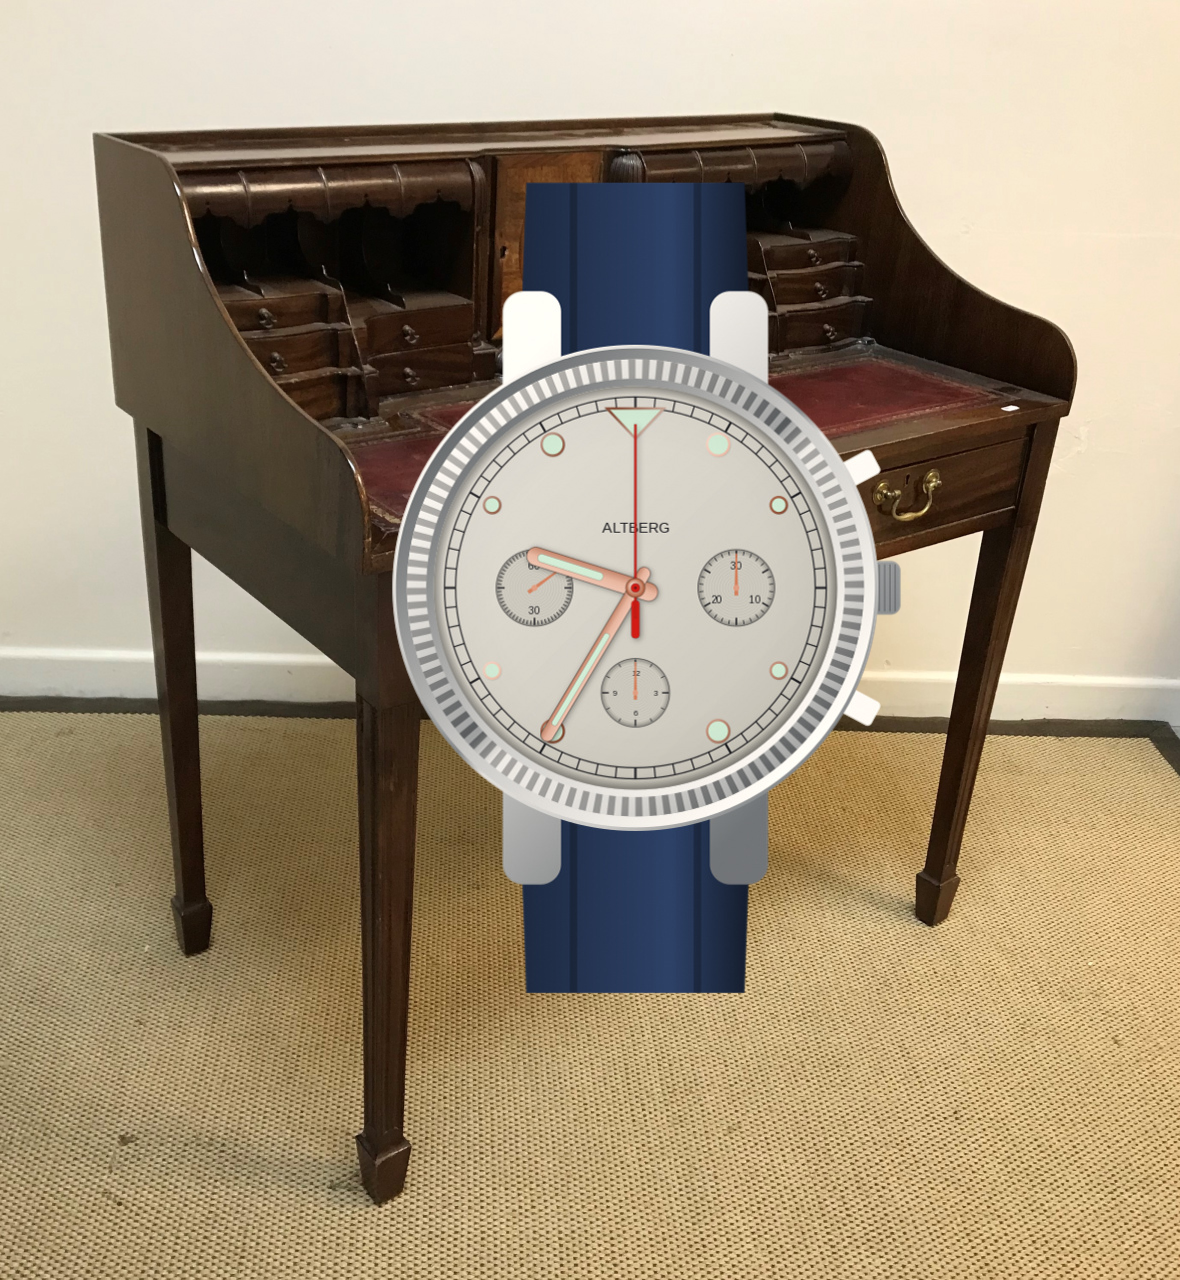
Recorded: 9 h 35 min 09 s
